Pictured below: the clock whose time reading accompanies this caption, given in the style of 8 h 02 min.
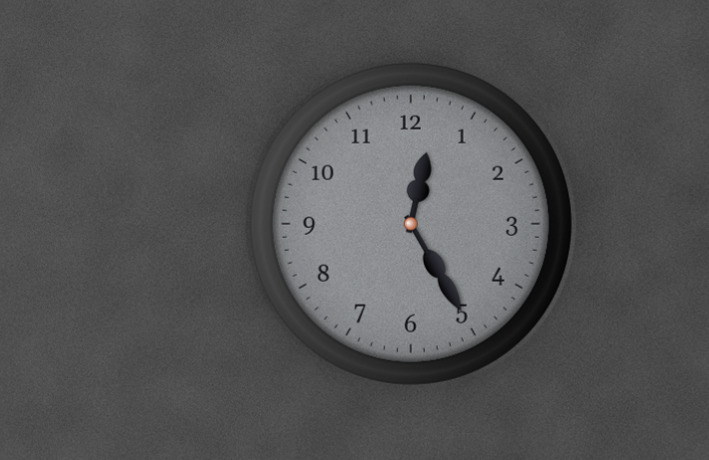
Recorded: 12 h 25 min
